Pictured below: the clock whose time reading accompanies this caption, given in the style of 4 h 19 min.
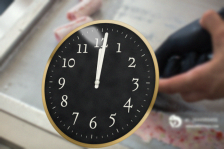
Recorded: 12 h 01 min
